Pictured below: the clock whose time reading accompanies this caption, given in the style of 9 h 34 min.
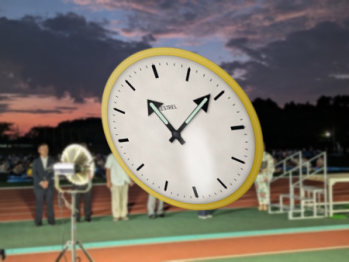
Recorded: 11 h 09 min
